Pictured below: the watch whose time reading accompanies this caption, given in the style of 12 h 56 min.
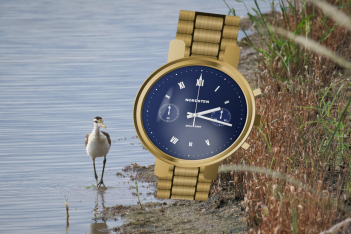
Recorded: 2 h 17 min
